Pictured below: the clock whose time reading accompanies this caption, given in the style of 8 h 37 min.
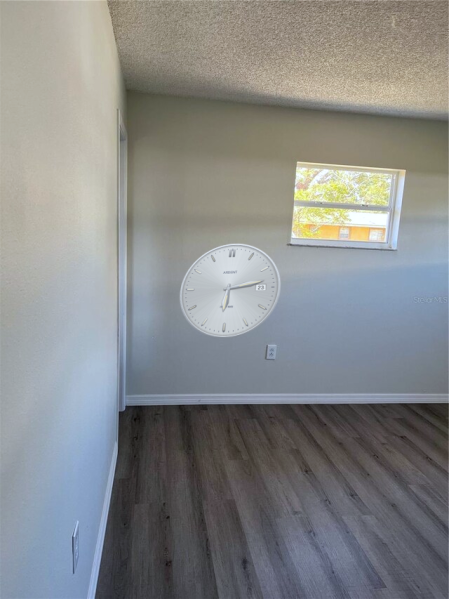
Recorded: 6 h 13 min
